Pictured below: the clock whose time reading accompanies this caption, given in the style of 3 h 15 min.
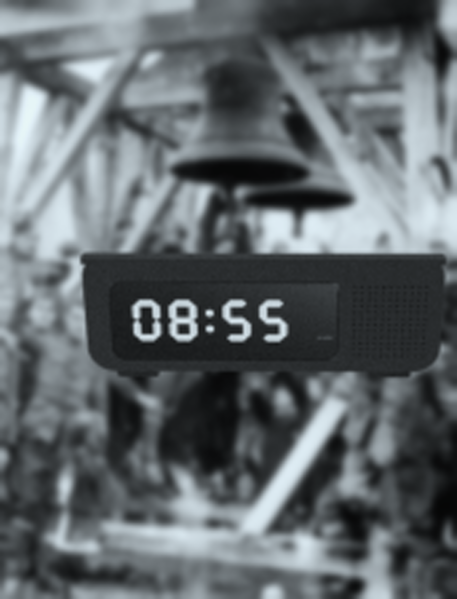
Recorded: 8 h 55 min
